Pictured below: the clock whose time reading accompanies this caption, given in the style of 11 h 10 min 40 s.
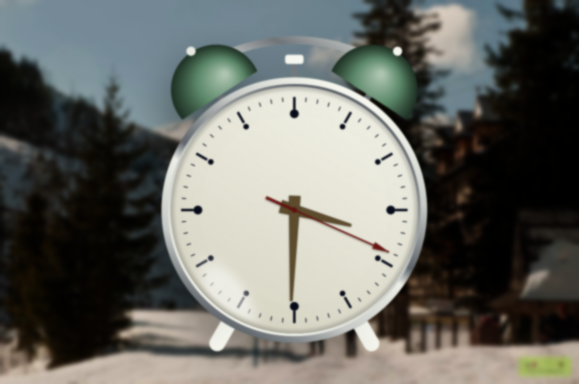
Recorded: 3 h 30 min 19 s
